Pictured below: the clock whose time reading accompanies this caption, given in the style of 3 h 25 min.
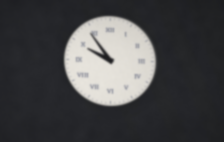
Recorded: 9 h 54 min
